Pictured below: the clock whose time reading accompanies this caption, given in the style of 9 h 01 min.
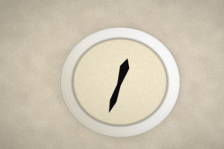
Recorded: 12 h 33 min
